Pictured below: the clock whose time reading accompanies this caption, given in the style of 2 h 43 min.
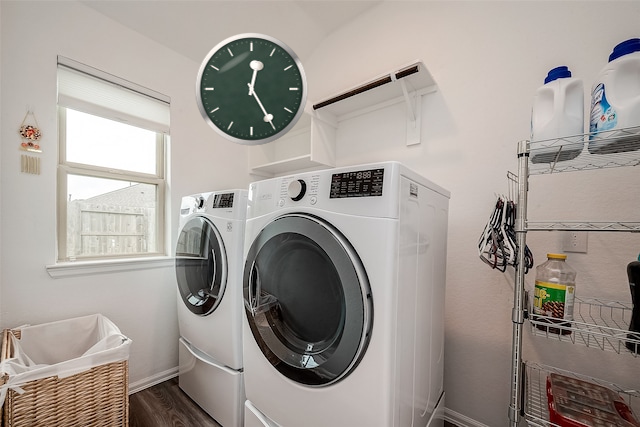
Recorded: 12 h 25 min
